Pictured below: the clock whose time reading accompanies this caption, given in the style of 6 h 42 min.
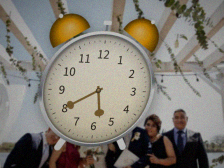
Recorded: 5 h 40 min
